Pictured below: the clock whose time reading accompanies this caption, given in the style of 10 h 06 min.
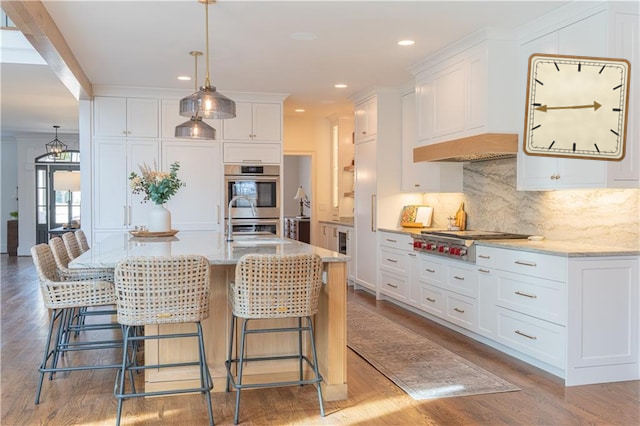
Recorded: 2 h 44 min
